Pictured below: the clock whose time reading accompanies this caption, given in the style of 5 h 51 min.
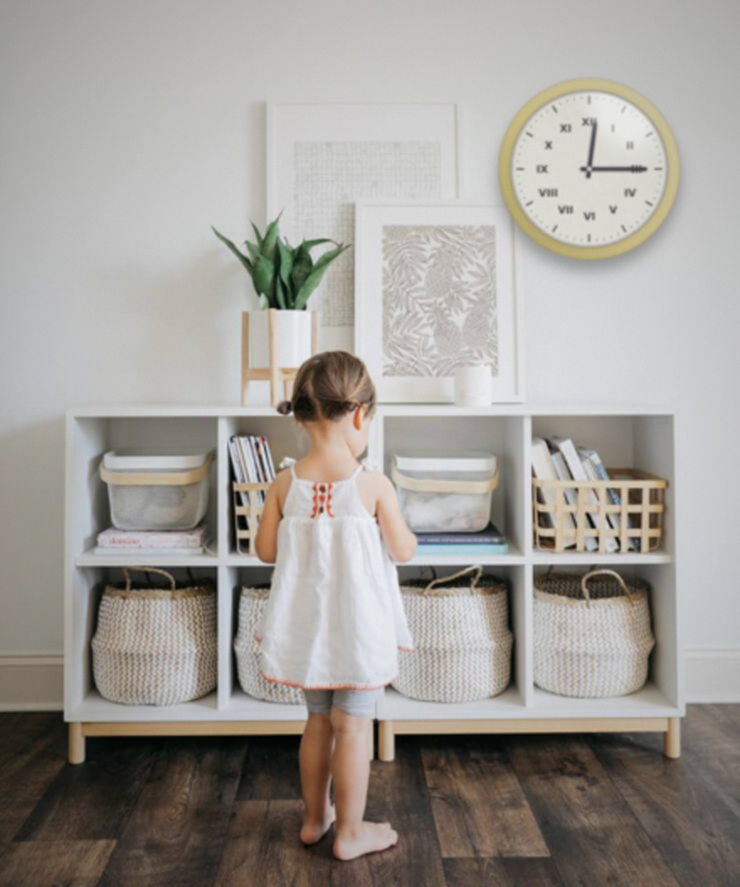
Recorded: 12 h 15 min
